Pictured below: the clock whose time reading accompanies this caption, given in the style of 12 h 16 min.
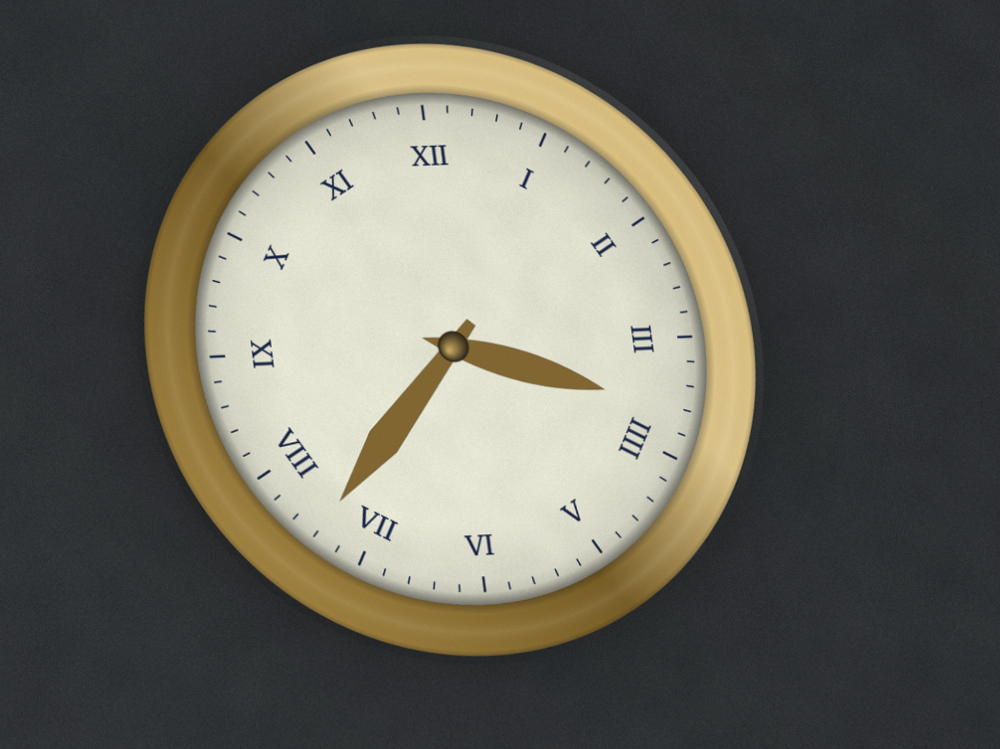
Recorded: 3 h 37 min
